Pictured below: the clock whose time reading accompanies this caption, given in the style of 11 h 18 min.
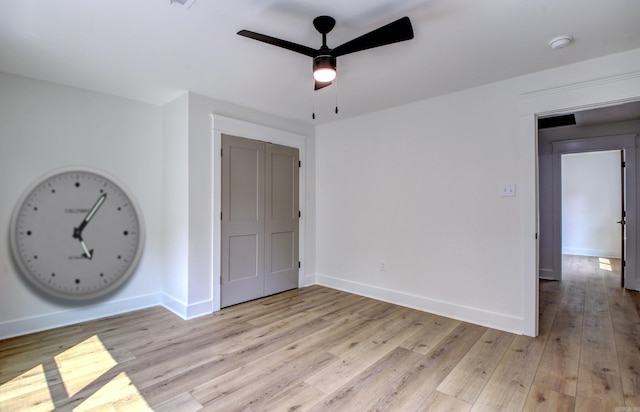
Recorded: 5 h 06 min
